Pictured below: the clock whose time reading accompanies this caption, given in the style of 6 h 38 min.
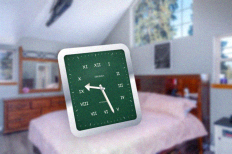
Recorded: 9 h 27 min
